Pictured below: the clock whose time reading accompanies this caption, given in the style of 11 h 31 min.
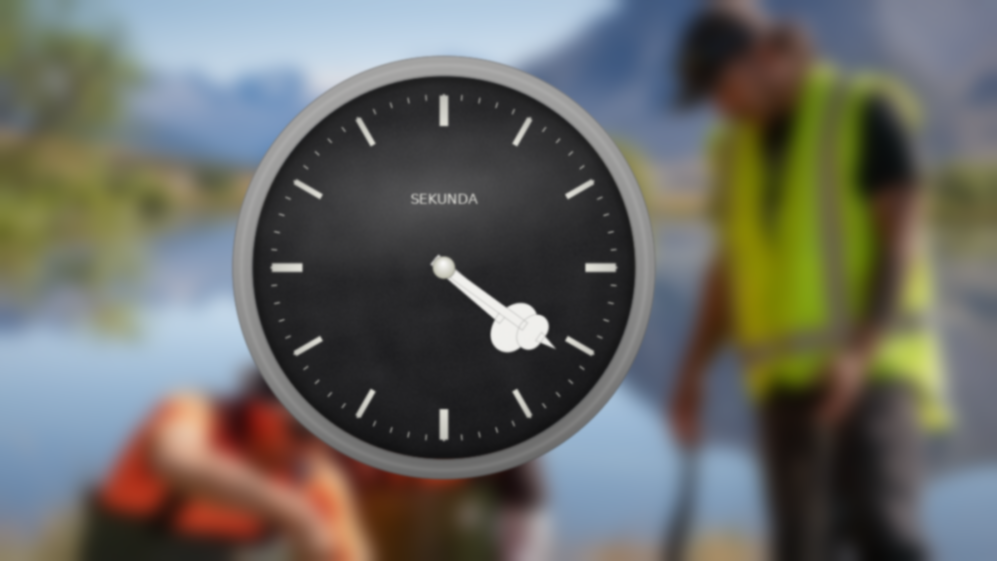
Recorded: 4 h 21 min
